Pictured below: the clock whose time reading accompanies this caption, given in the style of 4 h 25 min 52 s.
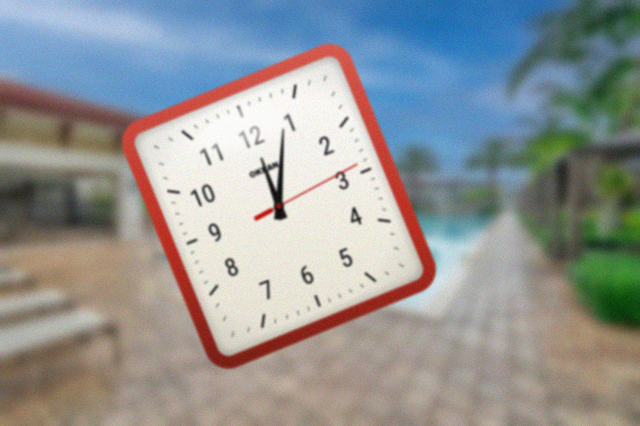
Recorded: 12 h 04 min 14 s
